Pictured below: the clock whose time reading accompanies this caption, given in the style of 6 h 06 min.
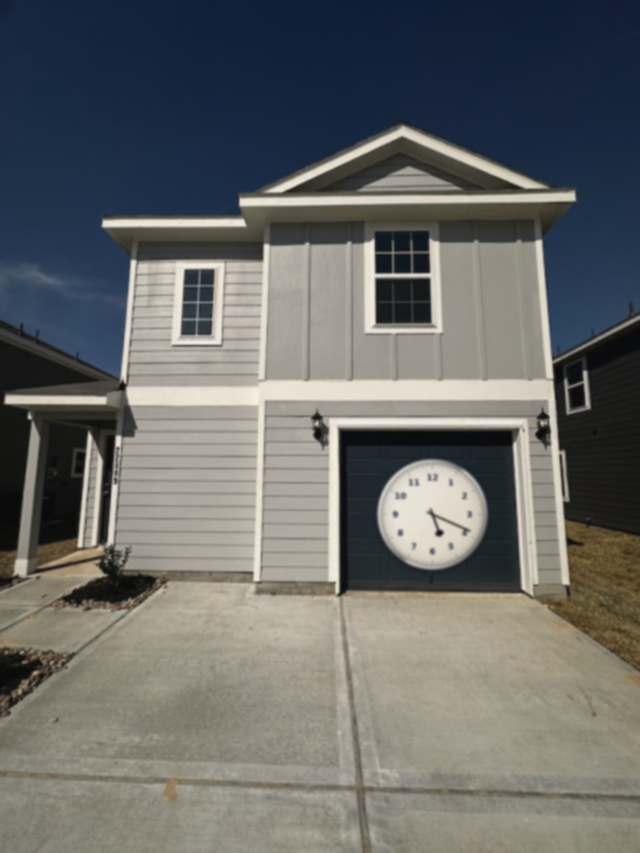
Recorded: 5 h 19 min
